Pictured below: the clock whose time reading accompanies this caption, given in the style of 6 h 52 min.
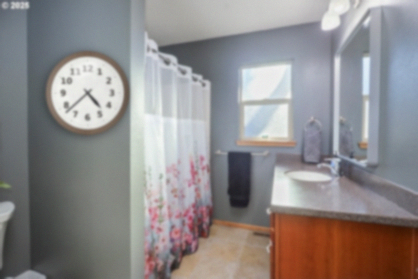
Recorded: 4 h 38 min
